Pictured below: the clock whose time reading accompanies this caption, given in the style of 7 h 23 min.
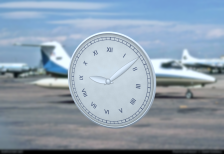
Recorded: 9 h 08 min
